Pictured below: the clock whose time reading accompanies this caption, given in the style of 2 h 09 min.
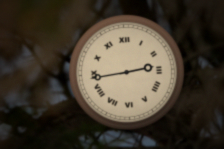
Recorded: 2 h 44 min
